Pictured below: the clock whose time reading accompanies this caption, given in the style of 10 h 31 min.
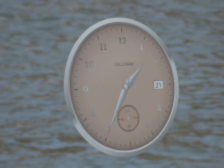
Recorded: 1 h 35 min
